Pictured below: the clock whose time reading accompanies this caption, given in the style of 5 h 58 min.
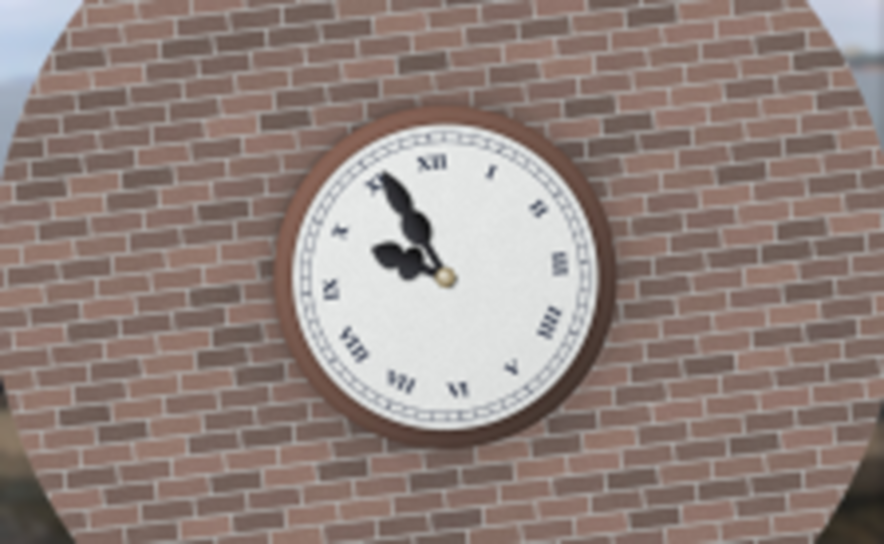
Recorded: 9 h 56 min
